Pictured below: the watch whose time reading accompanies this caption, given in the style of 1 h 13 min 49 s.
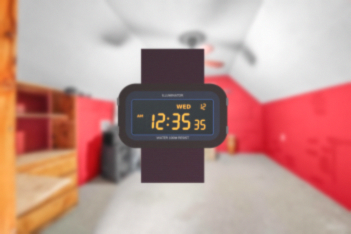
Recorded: 12 h 35 min 35 s
